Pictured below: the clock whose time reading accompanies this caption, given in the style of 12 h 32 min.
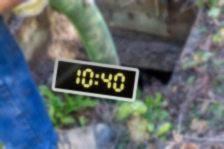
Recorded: 10 h 40 min
